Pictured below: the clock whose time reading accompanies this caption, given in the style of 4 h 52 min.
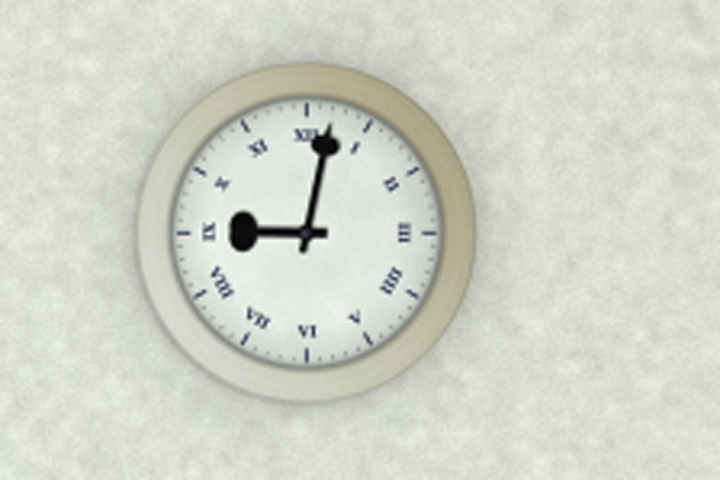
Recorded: 9 h 02 min
